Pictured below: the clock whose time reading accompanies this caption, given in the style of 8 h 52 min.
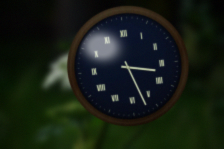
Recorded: 3 h 27 min
